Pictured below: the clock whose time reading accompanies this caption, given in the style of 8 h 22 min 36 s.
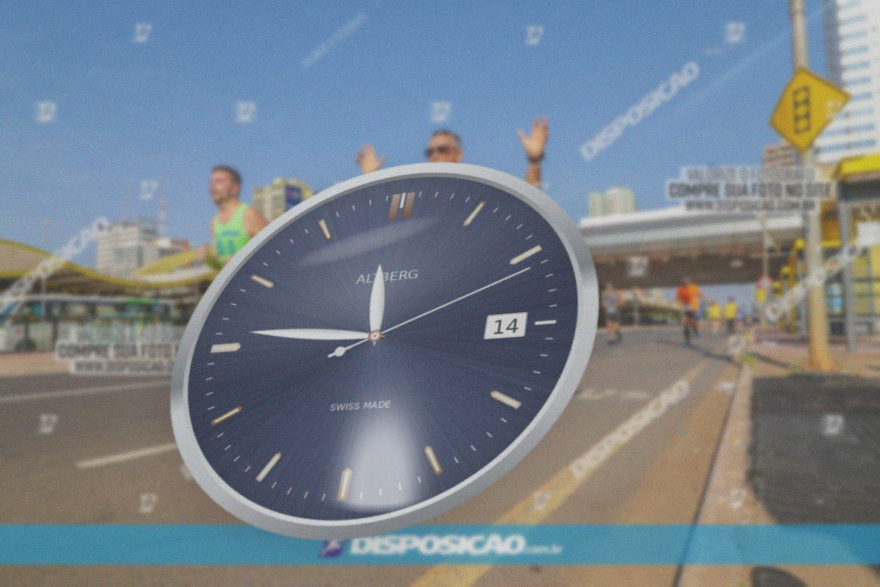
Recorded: 11 h 46 min 11 s
